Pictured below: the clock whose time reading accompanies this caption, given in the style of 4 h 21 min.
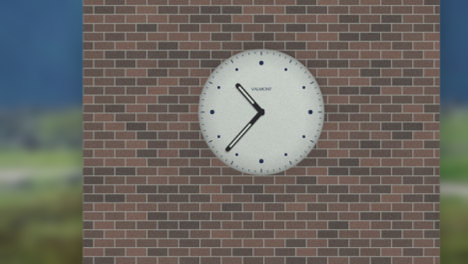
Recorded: 10 h 37 min
